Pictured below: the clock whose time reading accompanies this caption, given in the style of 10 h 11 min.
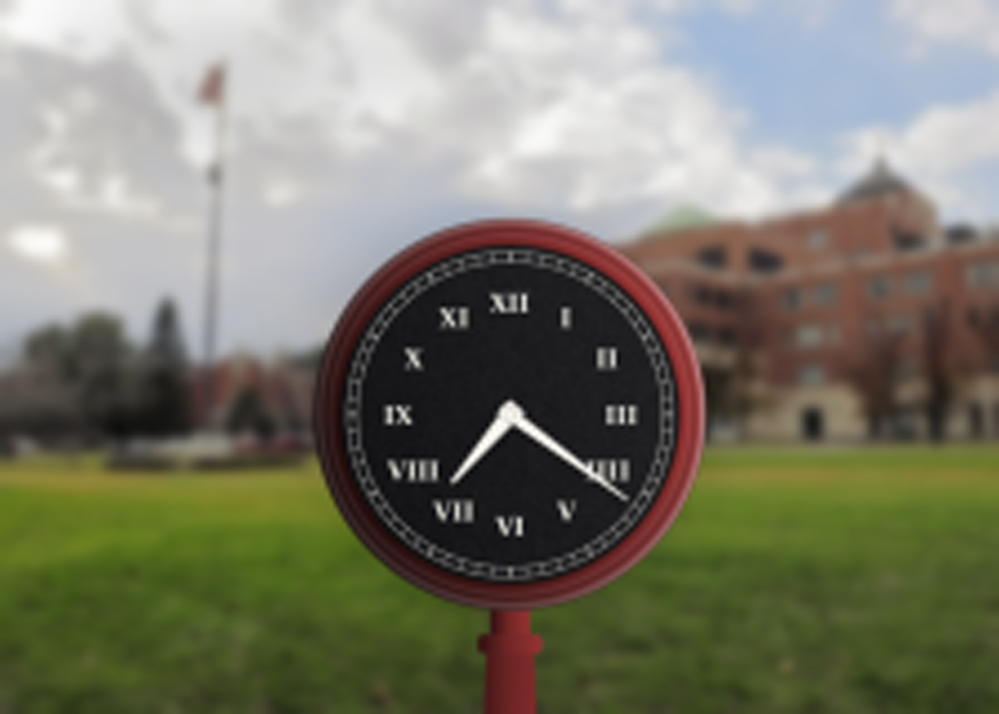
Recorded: 7 h 21 min
